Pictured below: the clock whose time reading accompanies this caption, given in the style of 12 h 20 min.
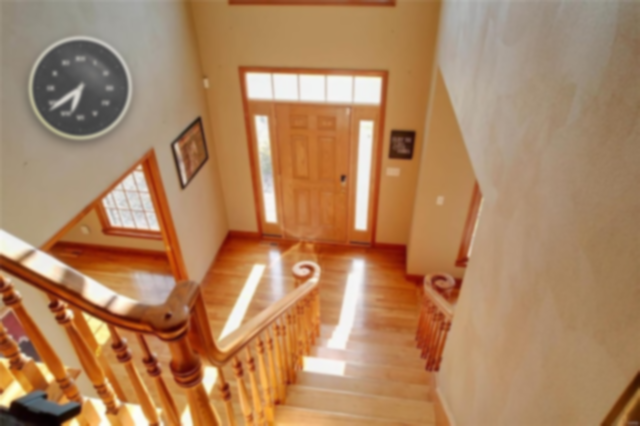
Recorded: 6 h 39 min
